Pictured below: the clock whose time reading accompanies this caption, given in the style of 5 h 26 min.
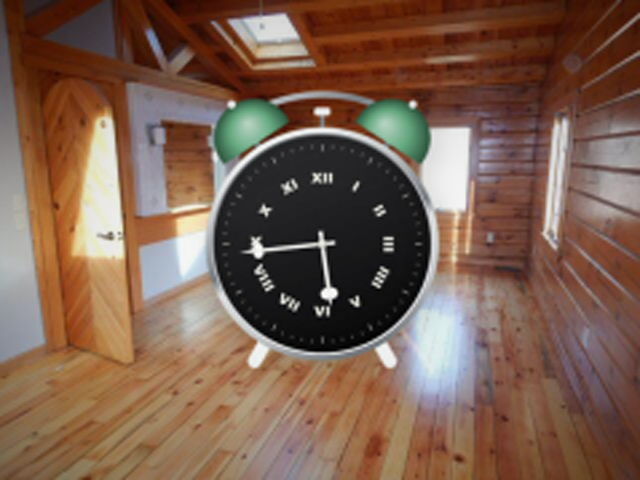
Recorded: 5 h 44 min
